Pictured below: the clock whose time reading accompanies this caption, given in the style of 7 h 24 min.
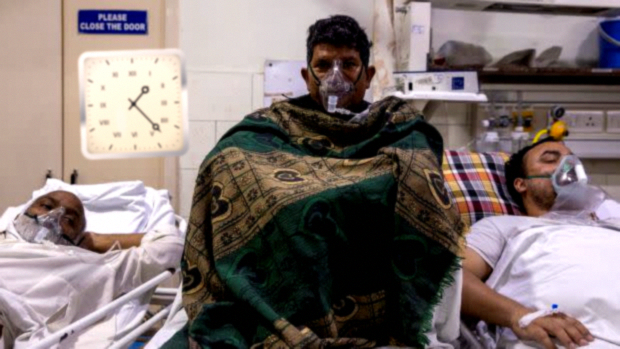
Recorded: 1 h 23 min
